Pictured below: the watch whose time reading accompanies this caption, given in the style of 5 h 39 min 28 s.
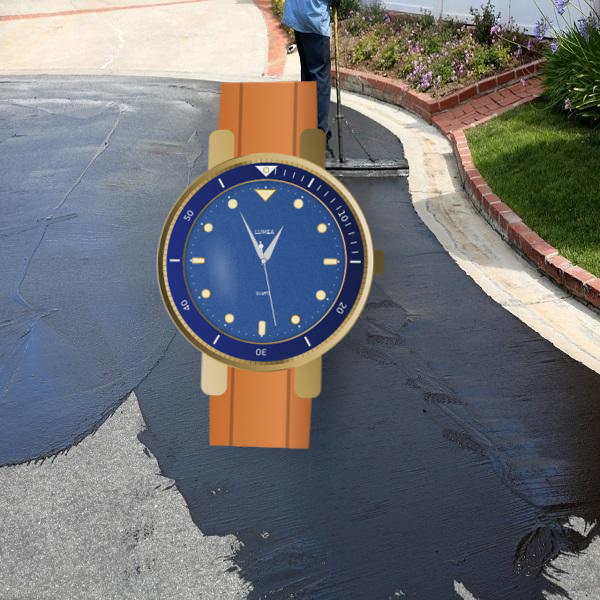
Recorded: 12 h 55 min 28 s
